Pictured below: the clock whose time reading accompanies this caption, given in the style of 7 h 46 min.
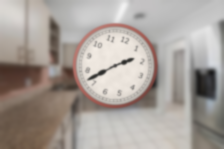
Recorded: 1 h 37 min
